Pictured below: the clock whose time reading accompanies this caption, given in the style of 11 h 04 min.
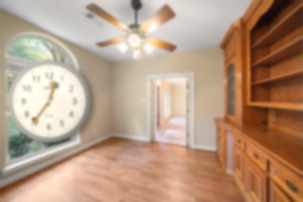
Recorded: 12 h 36 min
